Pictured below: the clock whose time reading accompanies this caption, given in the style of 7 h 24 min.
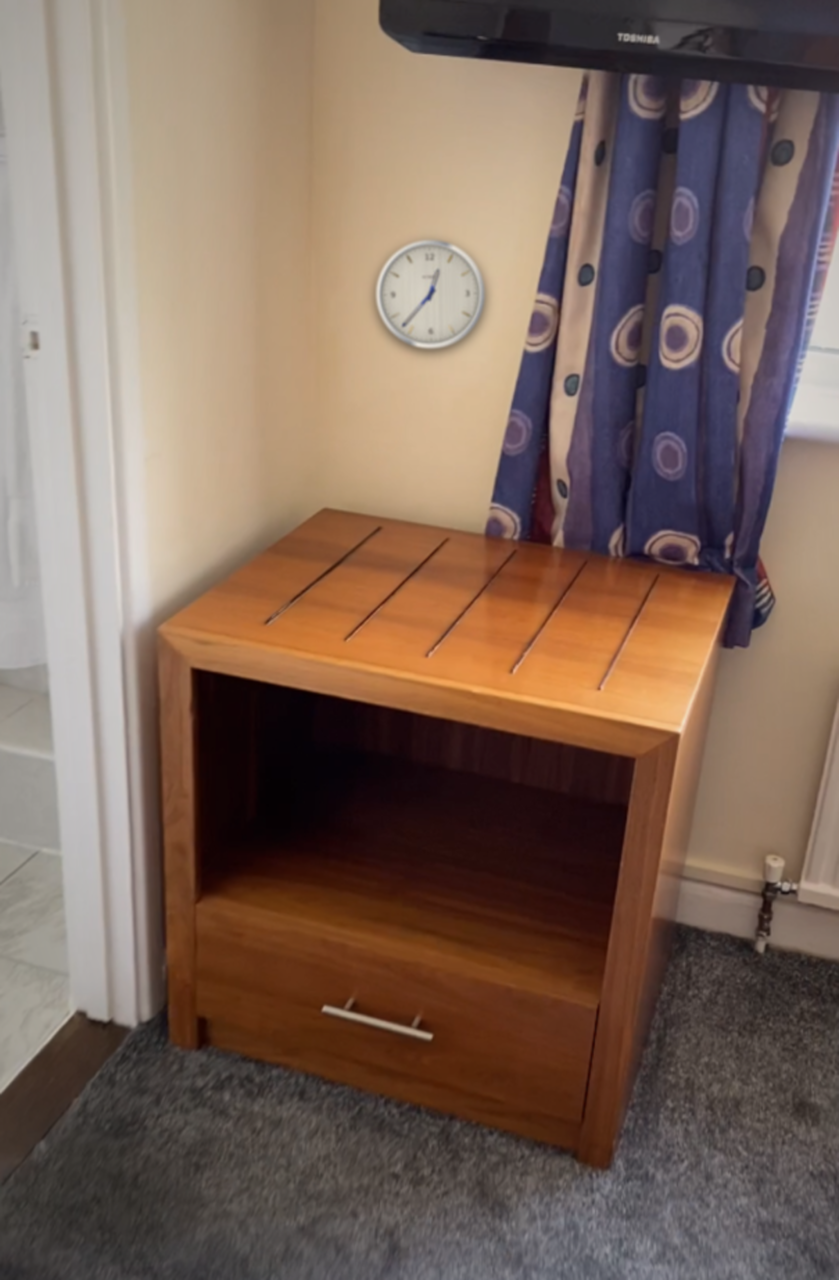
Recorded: 12 h 37 min
